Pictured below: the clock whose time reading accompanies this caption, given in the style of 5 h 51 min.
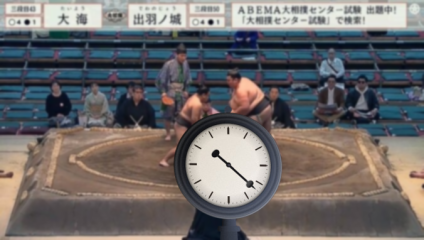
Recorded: 10 h 22 min
